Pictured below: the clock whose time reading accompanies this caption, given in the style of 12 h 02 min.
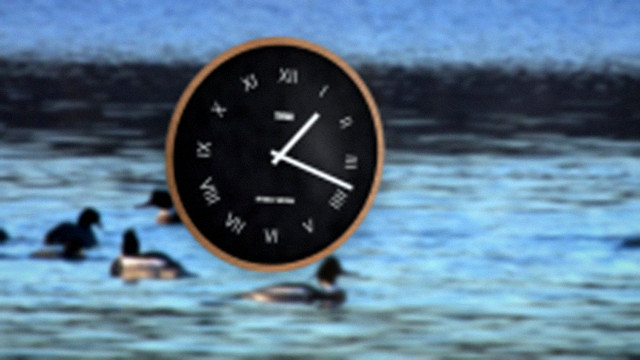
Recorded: 1 h 18 min
